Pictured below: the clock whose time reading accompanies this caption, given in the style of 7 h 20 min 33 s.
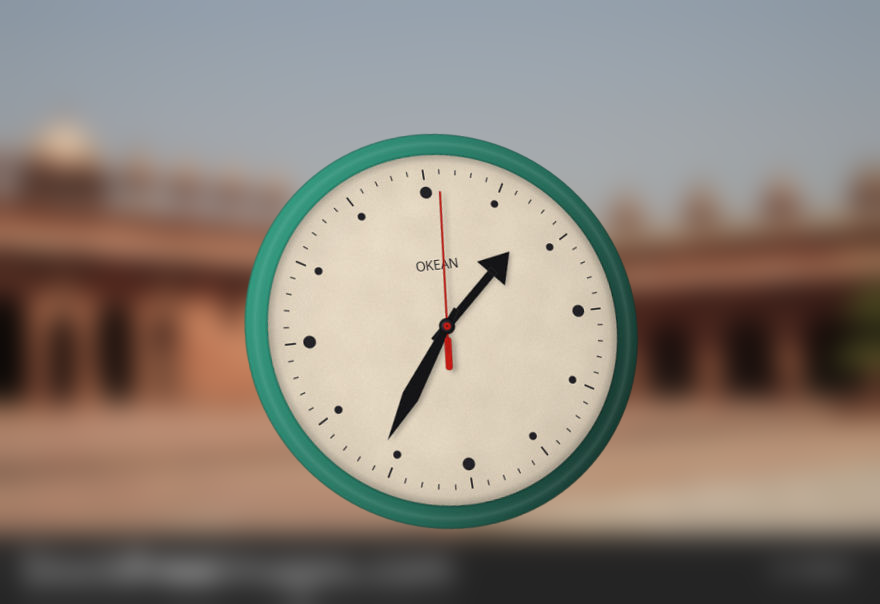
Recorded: 1 h 36 min 01 s
